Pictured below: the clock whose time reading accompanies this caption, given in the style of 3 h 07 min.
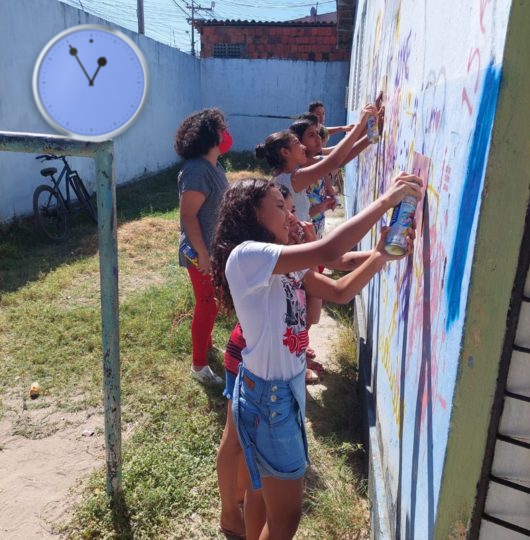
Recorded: 12 h 55 min
